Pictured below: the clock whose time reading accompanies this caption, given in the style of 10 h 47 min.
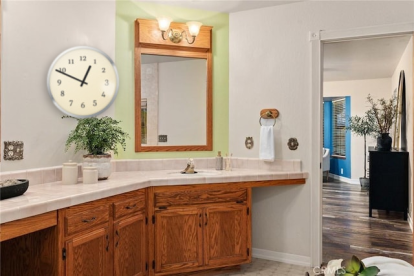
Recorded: 12 h 49 min
